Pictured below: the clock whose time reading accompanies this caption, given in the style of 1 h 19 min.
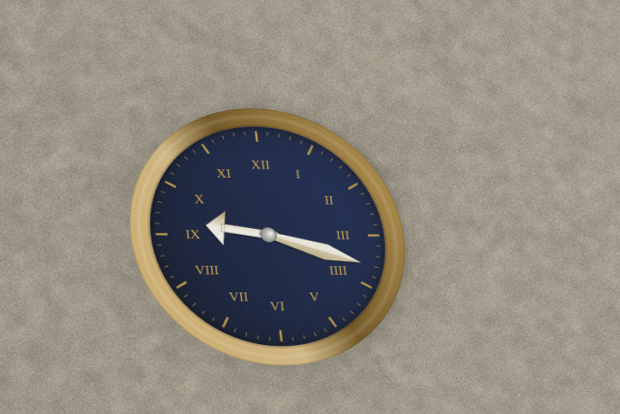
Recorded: 9 h 18 min
